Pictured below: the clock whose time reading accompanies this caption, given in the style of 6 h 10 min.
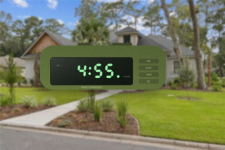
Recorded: 4 h 55 min
